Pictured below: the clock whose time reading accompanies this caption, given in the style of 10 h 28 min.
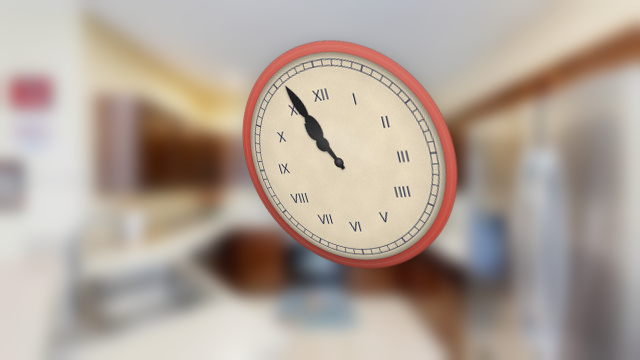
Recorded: 10 h 56 min
